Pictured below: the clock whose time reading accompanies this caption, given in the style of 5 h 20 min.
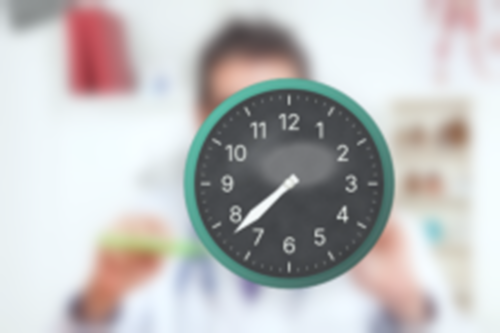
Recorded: 7 h 38 min
